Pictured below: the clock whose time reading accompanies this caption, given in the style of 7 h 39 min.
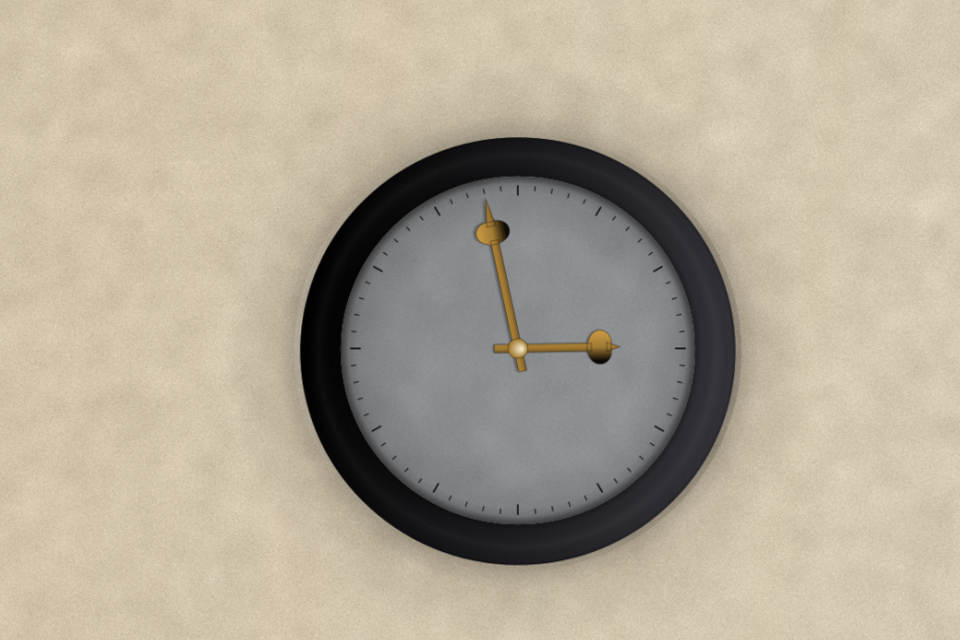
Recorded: 2 h 58 min
